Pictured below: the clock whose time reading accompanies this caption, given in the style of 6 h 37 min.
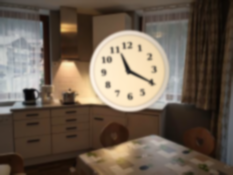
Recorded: 11 h 20 min
